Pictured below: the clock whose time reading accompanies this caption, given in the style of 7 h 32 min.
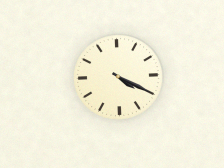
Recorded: 4 h 20 min
